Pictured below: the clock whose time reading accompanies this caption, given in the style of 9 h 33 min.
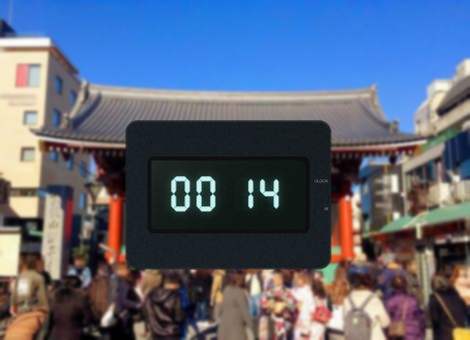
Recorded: 0 h 14 min
